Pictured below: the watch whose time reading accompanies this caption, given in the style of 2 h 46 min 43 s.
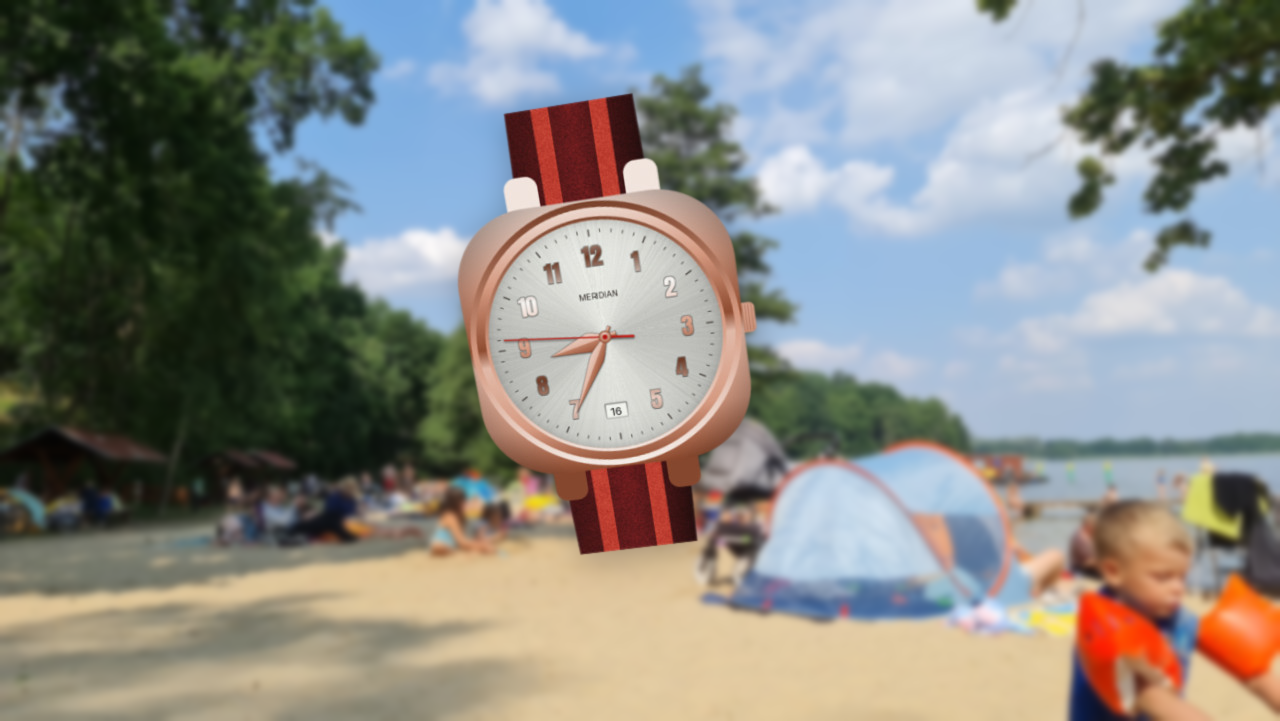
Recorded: 8 h 34 min 46 s
